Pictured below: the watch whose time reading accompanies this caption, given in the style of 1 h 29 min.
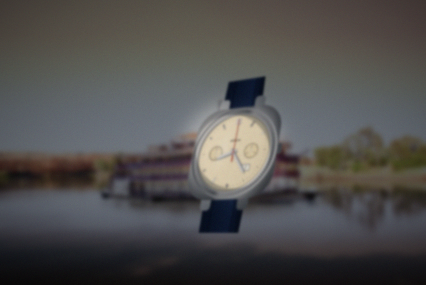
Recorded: 8 h 24 min
